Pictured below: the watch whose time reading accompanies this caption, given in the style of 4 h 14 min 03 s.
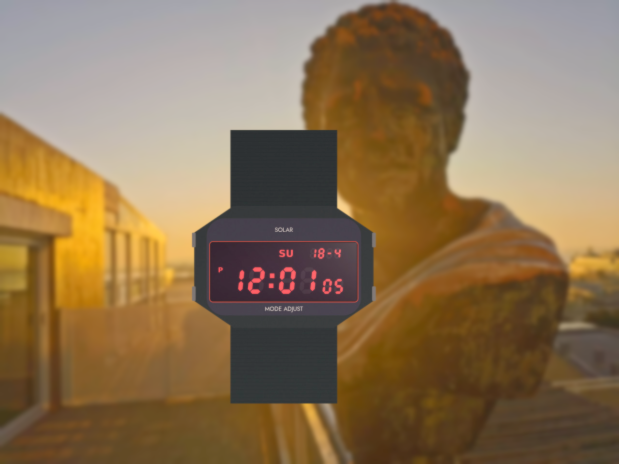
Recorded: 12 h 01 min 05 s
